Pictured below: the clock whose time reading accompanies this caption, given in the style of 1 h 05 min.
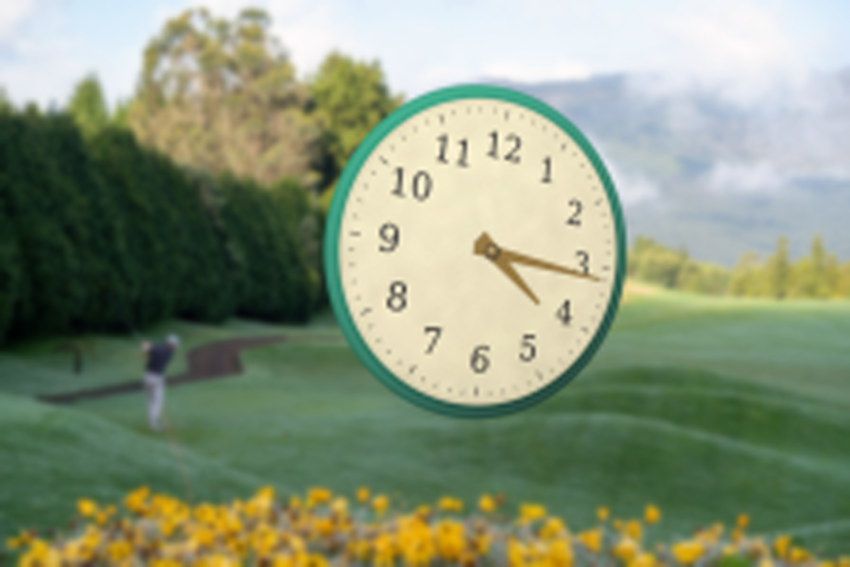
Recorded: 4 h 16 min
